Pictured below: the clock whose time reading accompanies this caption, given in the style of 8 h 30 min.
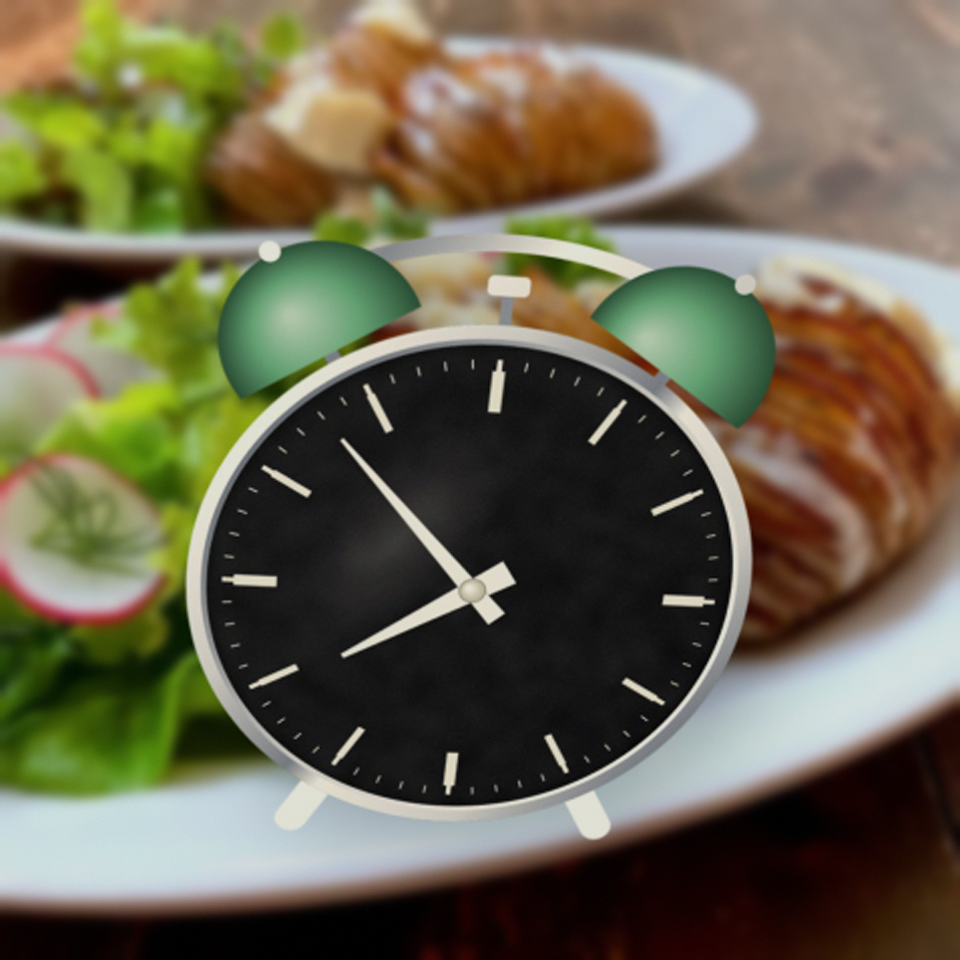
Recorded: 7 h 53 min
